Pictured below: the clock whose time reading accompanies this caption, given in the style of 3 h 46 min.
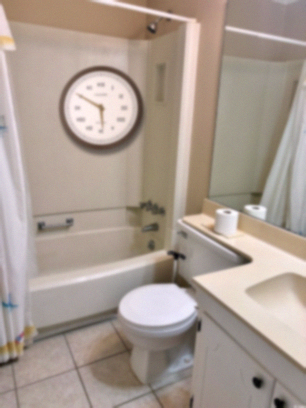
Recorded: 5 h 50 min
